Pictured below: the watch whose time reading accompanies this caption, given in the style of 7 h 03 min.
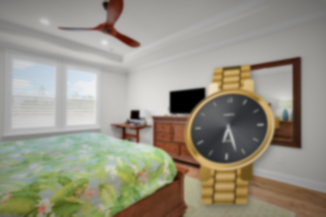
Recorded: 6 h 27 min
